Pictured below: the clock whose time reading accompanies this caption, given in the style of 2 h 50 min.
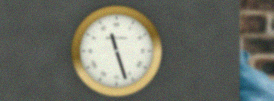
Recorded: 11 h 27 min
